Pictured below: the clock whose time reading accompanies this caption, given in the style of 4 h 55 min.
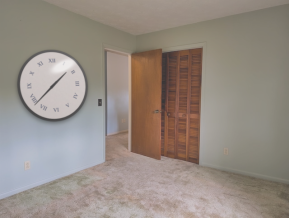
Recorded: 1 h 38 min
